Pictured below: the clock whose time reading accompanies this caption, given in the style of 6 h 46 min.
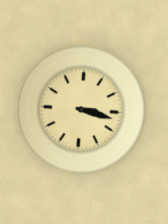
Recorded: 3 h 17 min
